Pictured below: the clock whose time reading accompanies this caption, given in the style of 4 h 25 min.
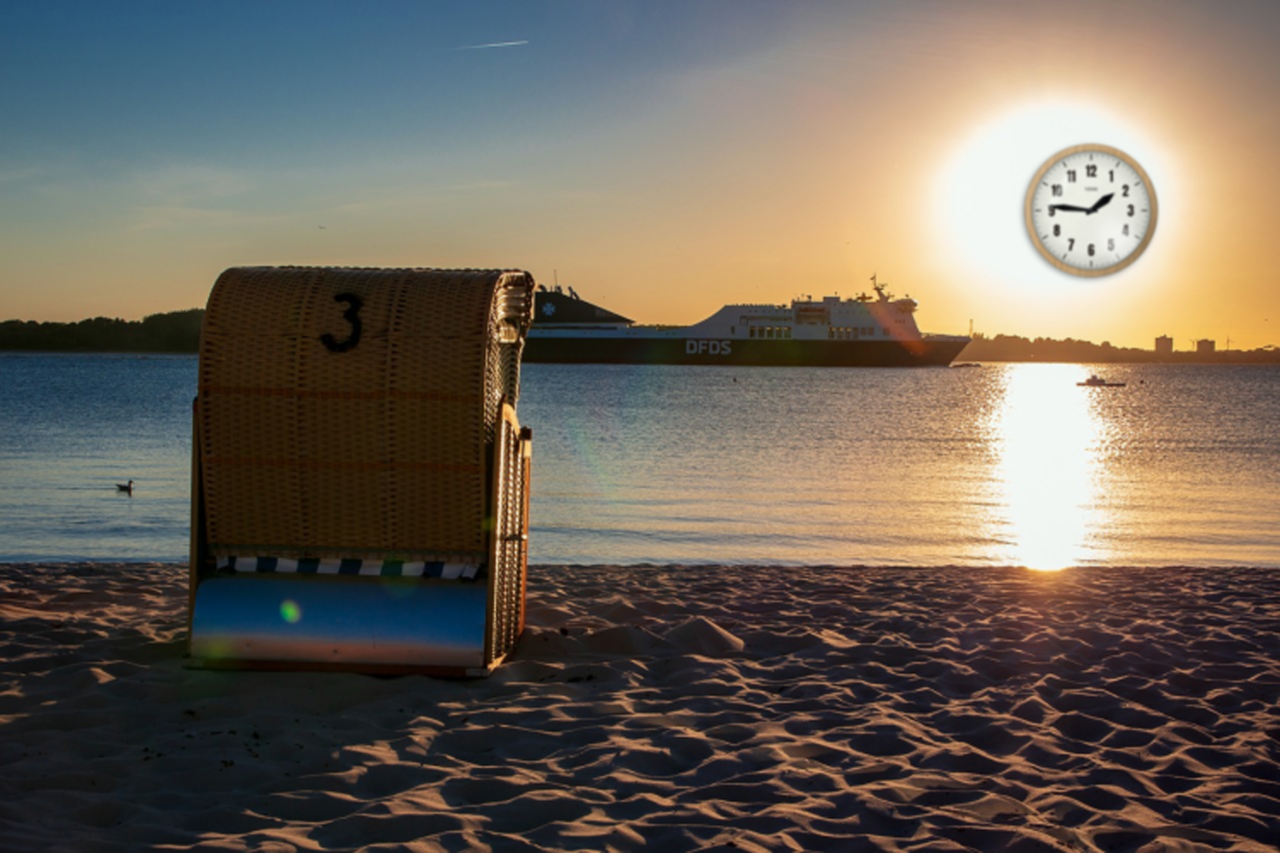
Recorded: 1 h 46 min
